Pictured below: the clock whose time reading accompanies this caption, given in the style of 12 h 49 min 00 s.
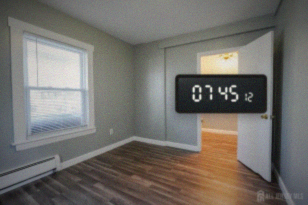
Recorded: 7 h 45 min 12 s
